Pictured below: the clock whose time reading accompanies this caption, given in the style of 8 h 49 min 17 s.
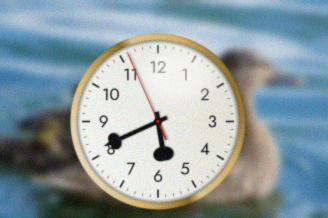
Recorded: 5 h 40 min 56 s
